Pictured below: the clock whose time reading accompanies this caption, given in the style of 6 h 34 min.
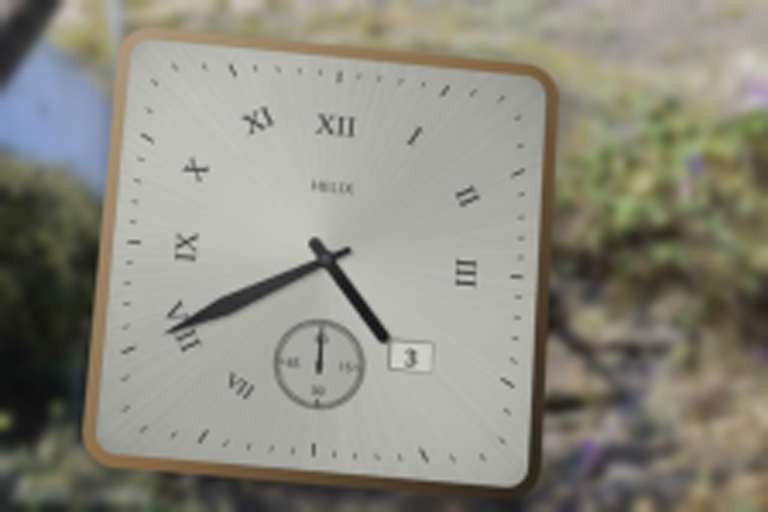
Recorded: 4 h 40 min
